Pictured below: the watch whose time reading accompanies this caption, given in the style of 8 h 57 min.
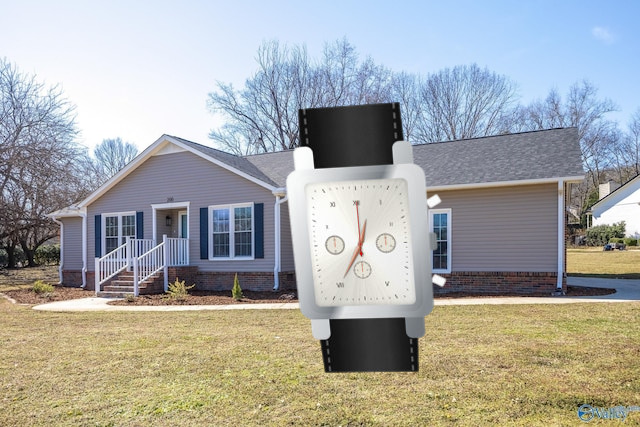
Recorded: 12 h 35 min
